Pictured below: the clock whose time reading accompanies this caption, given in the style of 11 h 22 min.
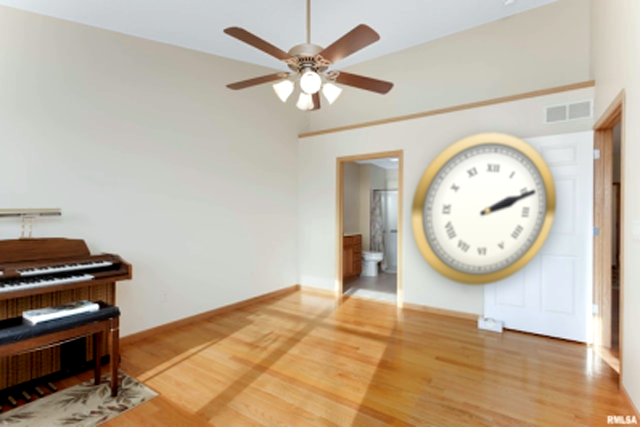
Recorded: 2 h 11 min
